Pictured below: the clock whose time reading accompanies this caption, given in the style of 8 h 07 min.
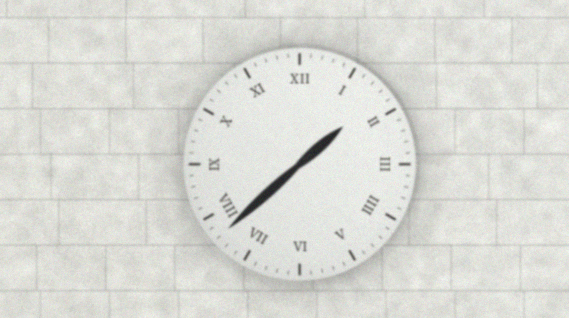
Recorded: 1 h 38 min
